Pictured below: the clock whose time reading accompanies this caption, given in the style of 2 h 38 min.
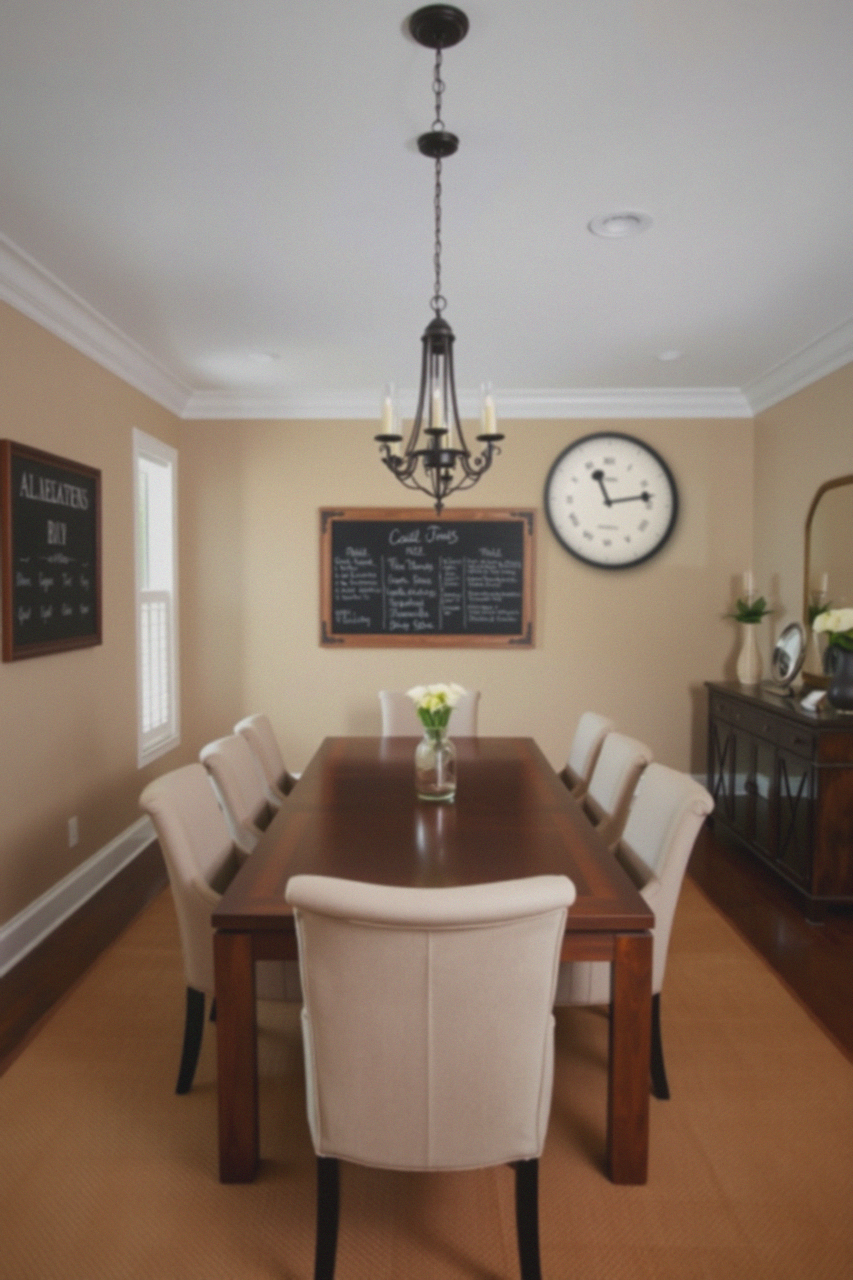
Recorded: 11 h 13 min
